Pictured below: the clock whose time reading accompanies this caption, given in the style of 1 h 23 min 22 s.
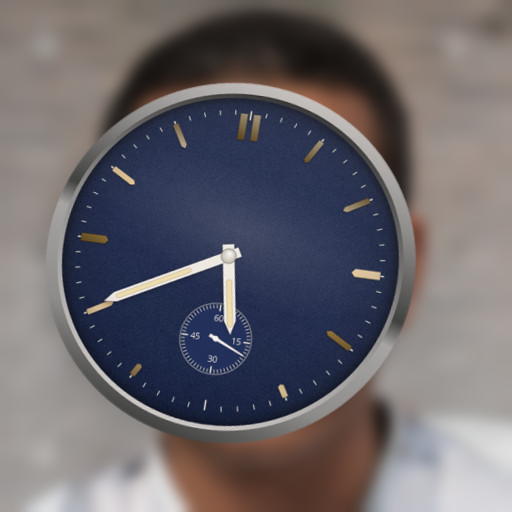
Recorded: 5 h 40 min 19 s
